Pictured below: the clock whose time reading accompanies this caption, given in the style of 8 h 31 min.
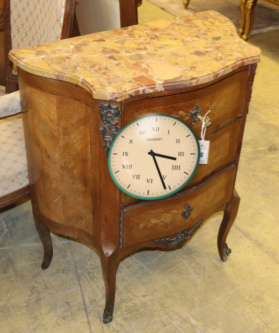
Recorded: 3 h 26 min
